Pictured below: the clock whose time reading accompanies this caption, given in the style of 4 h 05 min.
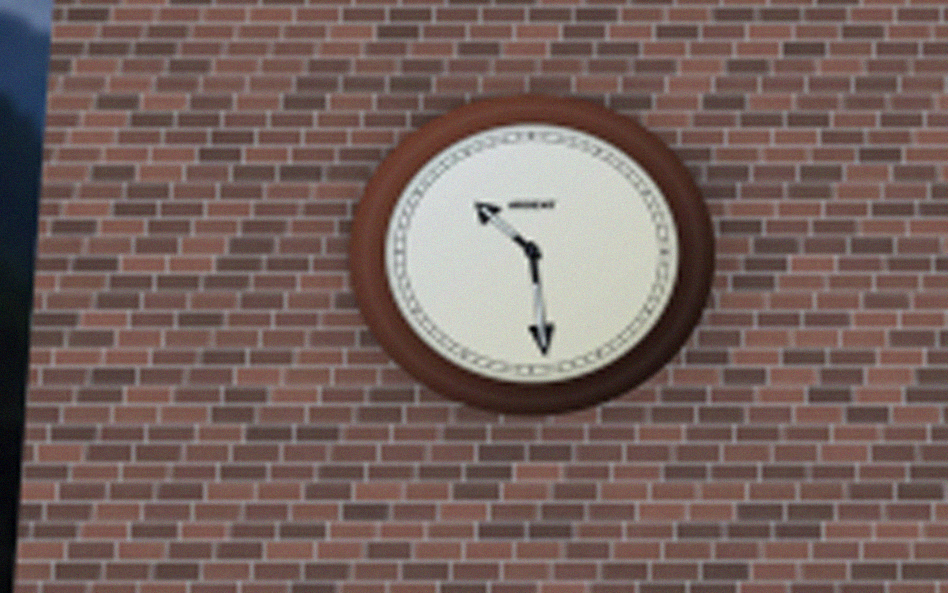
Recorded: 10 h 29 min
